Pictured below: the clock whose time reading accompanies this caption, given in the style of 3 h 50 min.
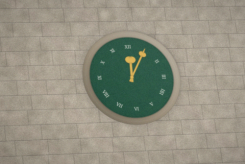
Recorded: 12 h 05 min
